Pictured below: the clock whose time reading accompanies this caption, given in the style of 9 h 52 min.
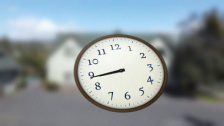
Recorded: 8 h 44 min
